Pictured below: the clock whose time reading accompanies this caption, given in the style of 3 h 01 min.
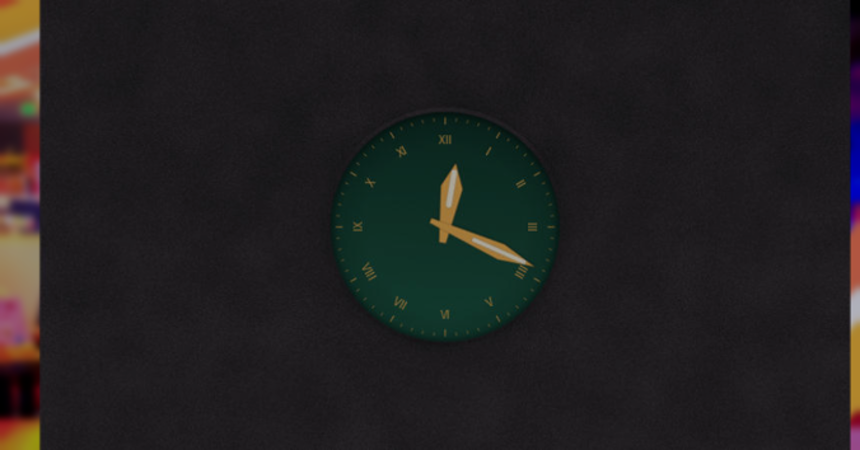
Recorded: 12 h 19 min
